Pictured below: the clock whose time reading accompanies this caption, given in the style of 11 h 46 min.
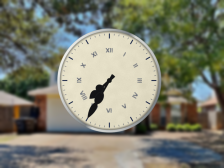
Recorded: 7 h 35 min
